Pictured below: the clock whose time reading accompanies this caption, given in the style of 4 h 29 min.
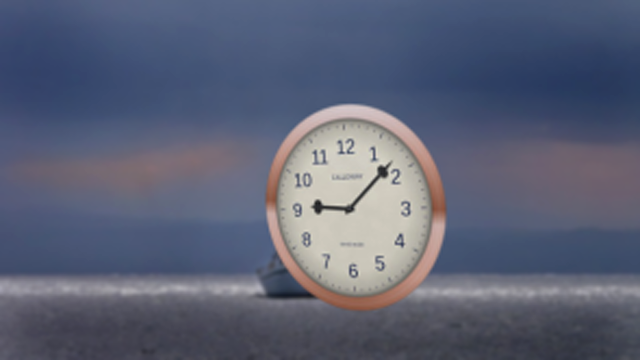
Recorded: 9 h 08 min
